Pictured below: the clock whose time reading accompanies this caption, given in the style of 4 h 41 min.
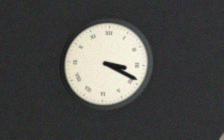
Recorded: 3 h 19 min
